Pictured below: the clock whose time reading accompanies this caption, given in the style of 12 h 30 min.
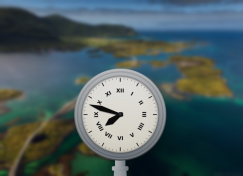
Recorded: 7 h 48 min
